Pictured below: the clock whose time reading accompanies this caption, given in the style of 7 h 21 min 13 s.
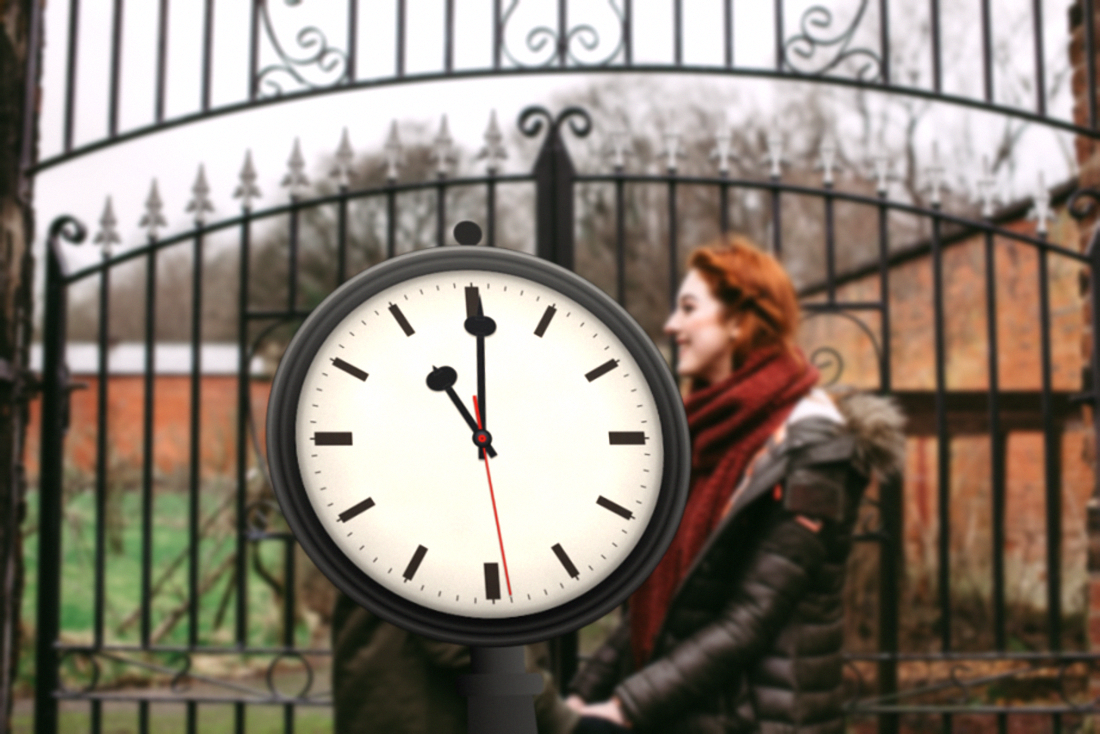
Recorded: 11 h 00 min 29 s
